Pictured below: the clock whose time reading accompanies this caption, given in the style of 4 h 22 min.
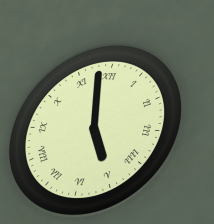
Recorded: 4 h 58 min
